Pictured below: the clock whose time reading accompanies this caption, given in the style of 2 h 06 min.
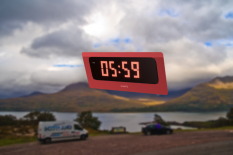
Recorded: 5 h 59 min
